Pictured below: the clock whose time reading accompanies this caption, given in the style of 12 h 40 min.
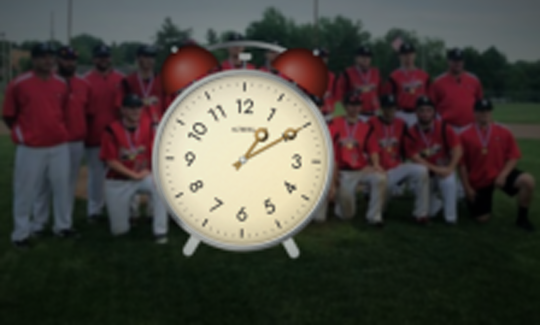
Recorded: 1 h 10 min
